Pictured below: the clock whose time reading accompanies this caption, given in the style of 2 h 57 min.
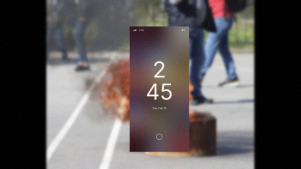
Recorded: 2 h 45 min
